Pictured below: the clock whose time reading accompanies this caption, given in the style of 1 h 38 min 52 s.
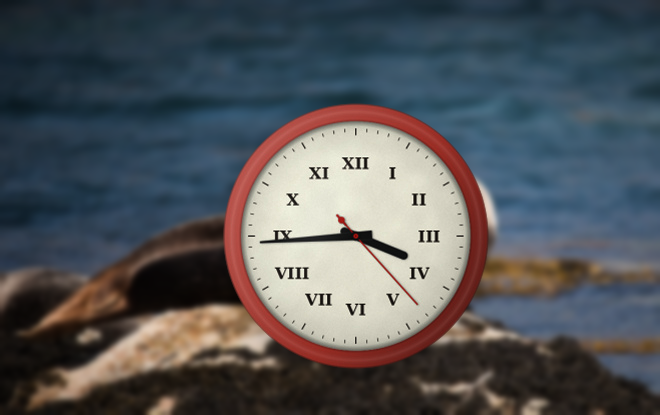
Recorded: 3 h 44 min 23 s
